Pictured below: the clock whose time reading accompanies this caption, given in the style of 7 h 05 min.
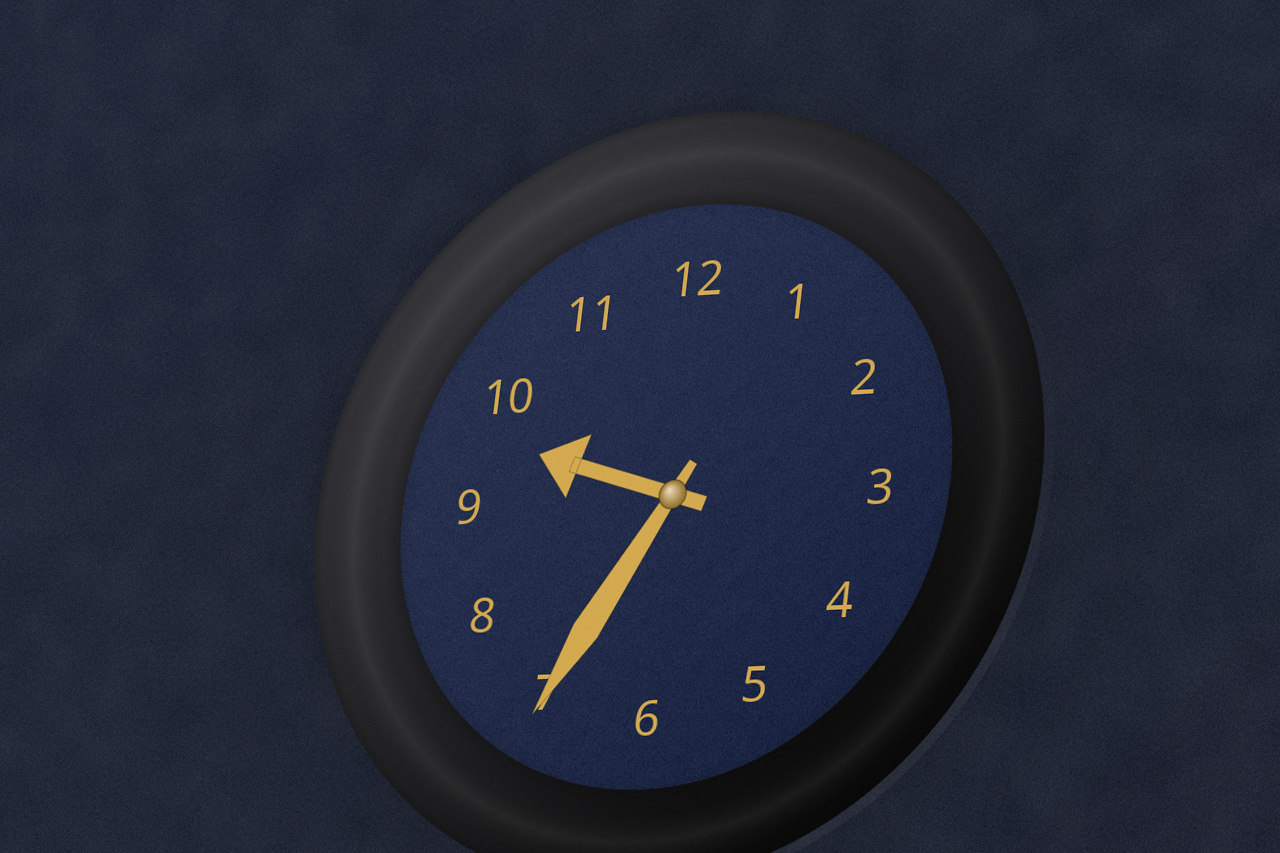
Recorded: 9 h 35 min
